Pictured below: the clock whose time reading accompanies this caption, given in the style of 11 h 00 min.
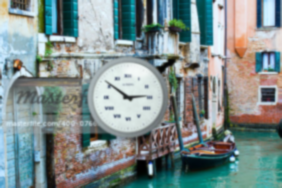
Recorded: 2 h 51 min
